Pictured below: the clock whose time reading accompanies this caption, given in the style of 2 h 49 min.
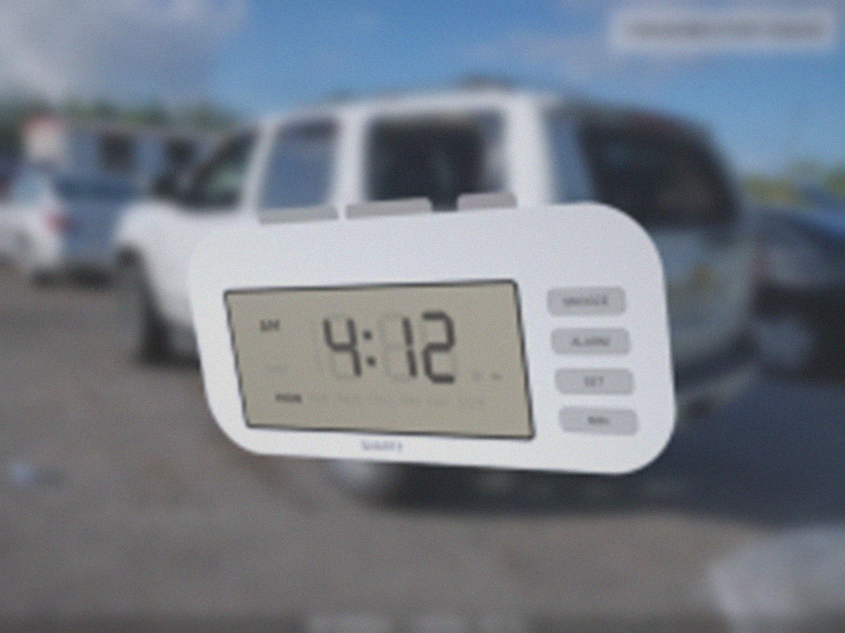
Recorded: 4 h 12 min
